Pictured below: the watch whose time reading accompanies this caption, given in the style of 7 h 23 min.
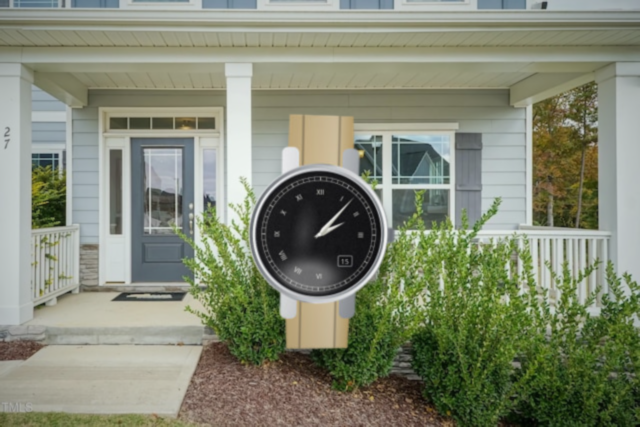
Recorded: 2 h 07 min
